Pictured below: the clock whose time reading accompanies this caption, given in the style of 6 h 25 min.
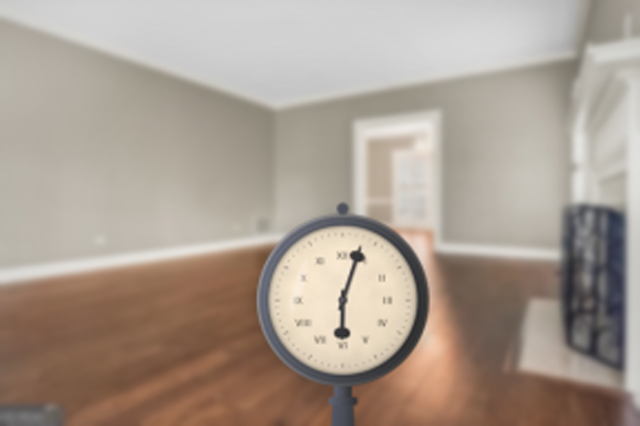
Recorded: 6 h 03 min
